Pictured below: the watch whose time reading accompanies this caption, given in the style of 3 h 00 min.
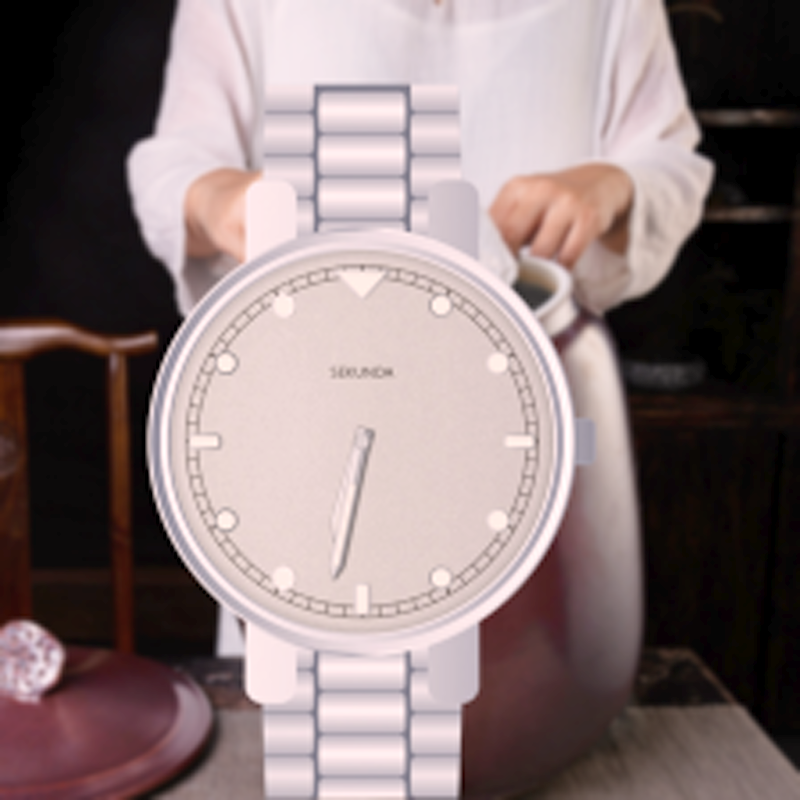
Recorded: 6 h 32 min
